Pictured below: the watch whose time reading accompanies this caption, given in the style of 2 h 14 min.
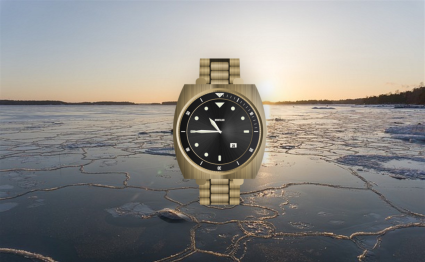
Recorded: 10 h 45 min
